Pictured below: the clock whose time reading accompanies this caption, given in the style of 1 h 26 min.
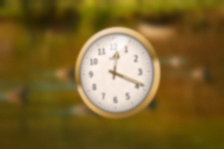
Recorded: 12 h 19 min
